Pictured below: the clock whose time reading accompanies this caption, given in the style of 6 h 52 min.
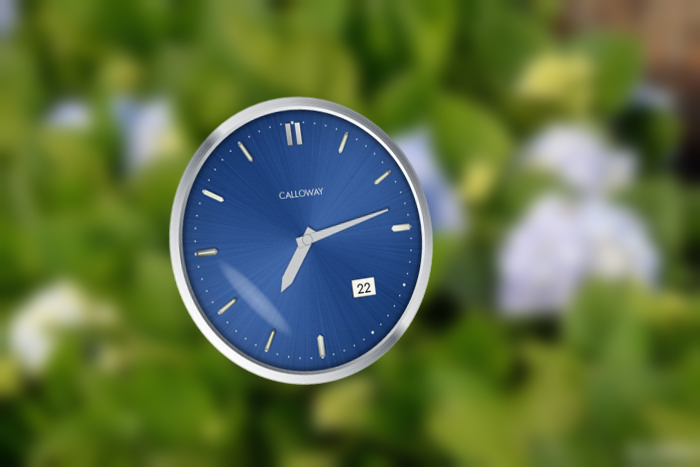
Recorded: 7 h 13 min
